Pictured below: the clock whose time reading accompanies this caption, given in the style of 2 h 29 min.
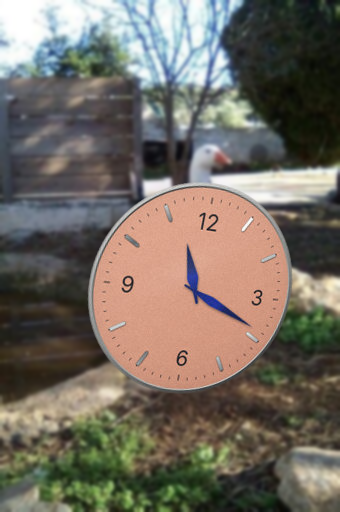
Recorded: 11 h 19 min
